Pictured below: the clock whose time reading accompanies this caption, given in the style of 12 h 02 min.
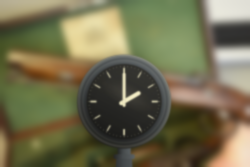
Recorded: 2 h 00 min
